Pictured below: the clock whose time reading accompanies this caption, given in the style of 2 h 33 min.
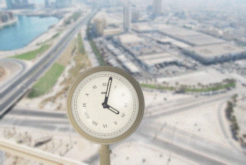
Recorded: 4 h 02 min
